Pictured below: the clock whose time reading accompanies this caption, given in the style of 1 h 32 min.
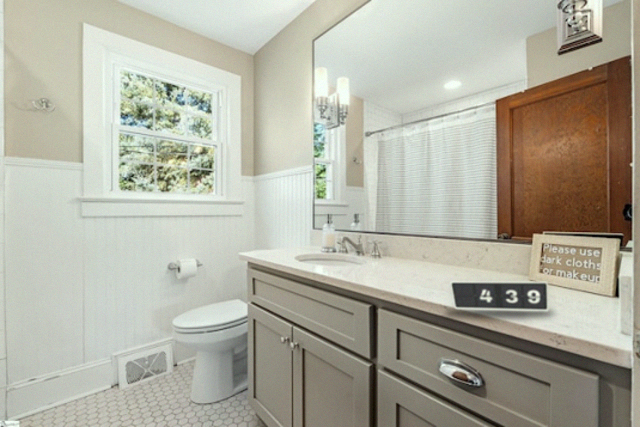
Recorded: 4 h 39 min
